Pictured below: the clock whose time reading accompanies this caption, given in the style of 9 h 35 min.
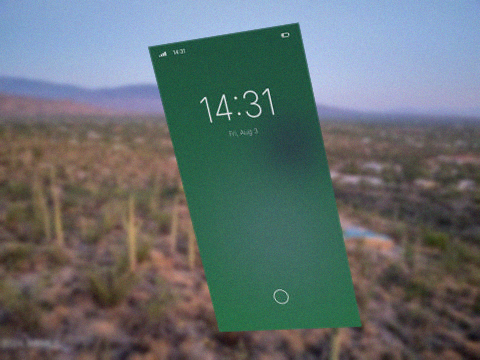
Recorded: 14 h 31 min
